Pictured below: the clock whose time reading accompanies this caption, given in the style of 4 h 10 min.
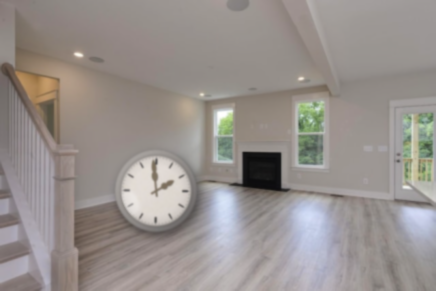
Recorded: 1 h 59 min
